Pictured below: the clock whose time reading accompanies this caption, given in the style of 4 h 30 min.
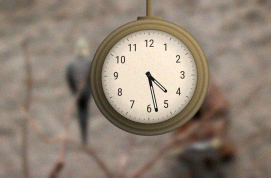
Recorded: 4 h 28 min
